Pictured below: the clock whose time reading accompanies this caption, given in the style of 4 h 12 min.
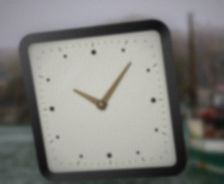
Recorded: 10 h 07 min
